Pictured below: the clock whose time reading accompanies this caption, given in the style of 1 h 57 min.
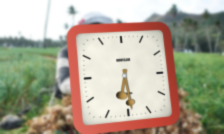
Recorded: 6 h 29 min
